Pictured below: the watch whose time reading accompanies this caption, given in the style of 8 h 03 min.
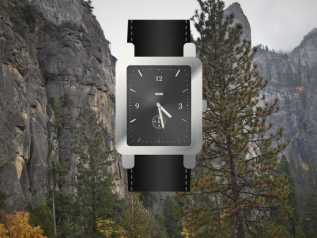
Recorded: 4 h 28 min
